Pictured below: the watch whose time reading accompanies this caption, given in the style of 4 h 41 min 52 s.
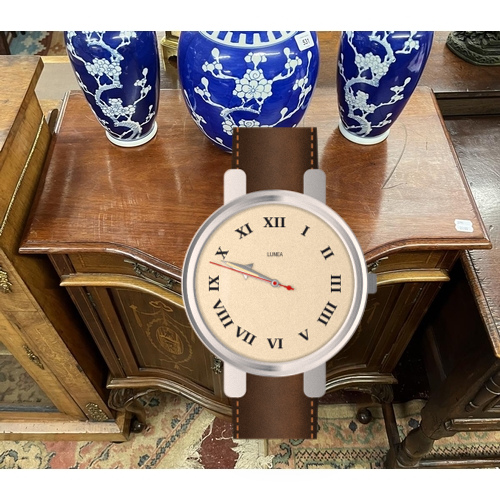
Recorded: 9 h 48 min 48 s
